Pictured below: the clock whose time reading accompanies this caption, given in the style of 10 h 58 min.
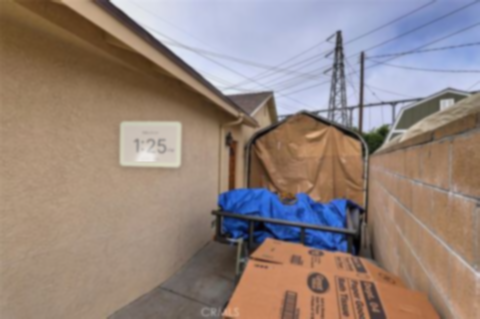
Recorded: 1 h 25 min
